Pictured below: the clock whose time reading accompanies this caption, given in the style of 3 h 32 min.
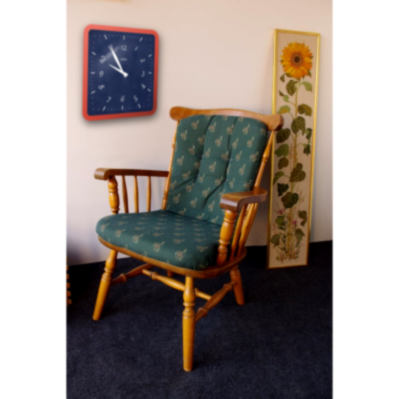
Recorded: 9 h 55 min
